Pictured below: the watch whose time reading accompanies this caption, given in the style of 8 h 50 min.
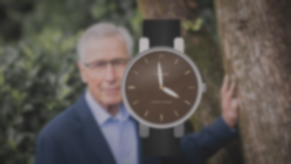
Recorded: 3 h 59 min
